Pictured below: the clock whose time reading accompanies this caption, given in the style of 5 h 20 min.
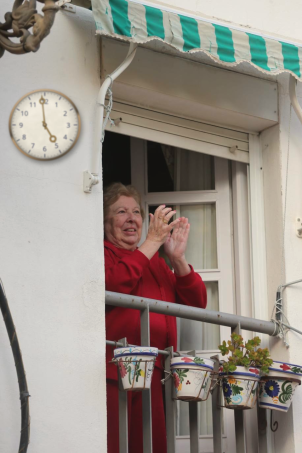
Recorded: 4 h 59 min
